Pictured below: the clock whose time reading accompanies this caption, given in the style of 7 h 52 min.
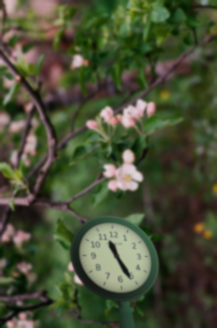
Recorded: 11 h 26 min
